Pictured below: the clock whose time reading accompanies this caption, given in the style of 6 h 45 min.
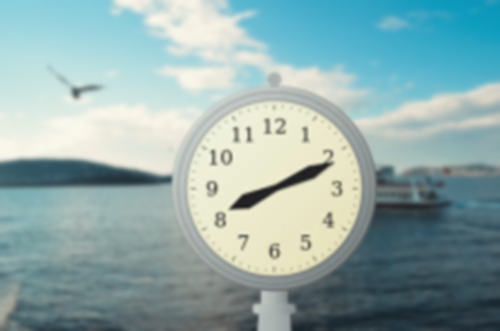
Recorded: 8 h 11 min
